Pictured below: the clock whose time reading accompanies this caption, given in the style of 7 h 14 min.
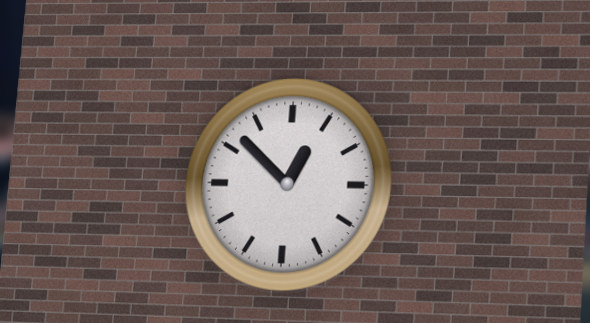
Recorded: 12 h 52 min
